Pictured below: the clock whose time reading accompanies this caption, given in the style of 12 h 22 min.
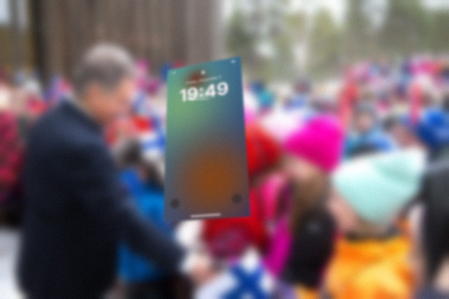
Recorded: 19 h 49 min
